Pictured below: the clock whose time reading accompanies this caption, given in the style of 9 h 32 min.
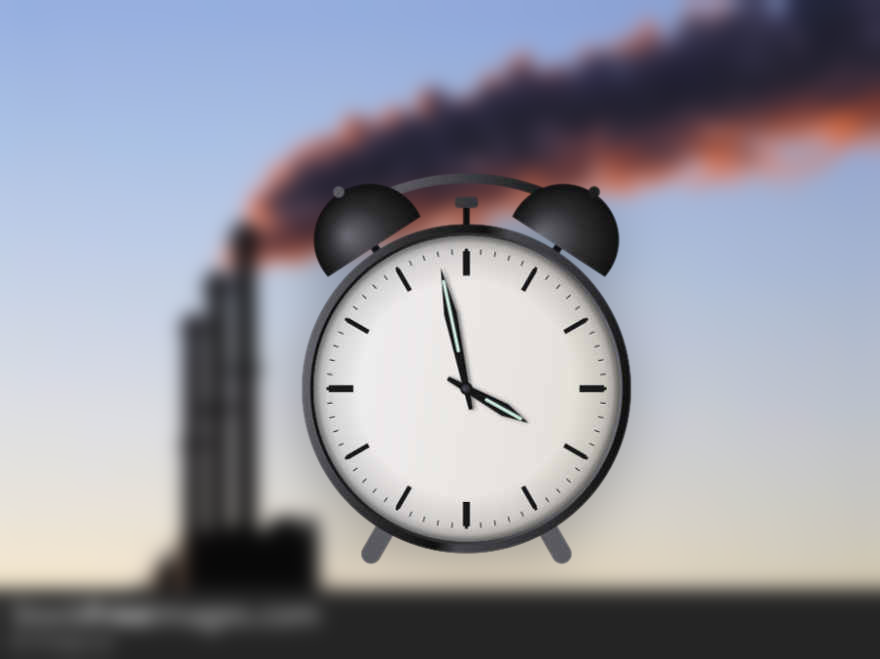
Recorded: 3 h 58 min
